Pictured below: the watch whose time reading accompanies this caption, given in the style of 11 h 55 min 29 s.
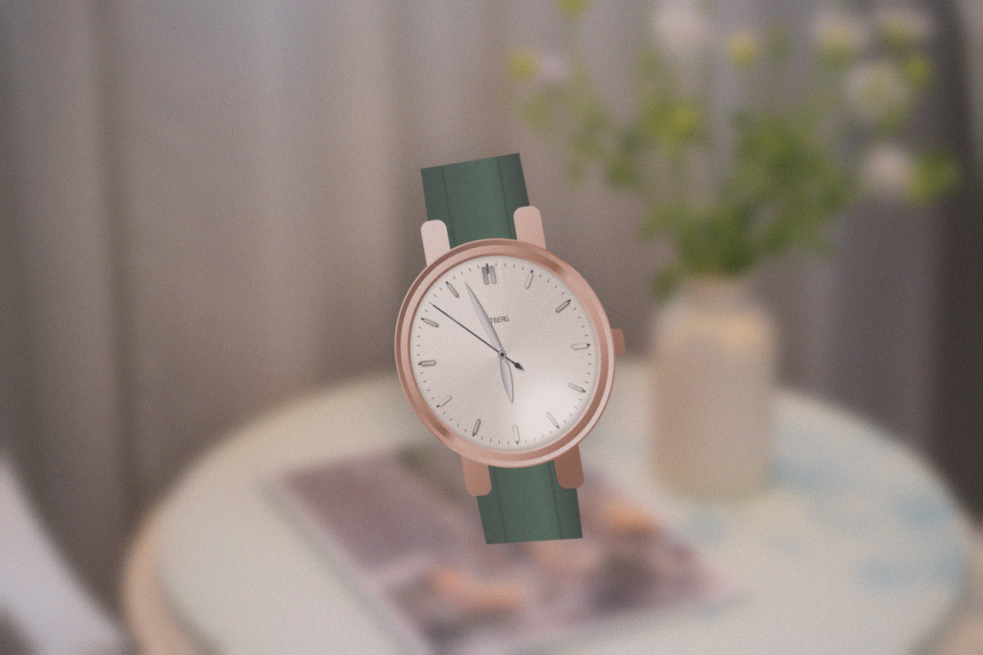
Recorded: 5 h 56 min 52 s
